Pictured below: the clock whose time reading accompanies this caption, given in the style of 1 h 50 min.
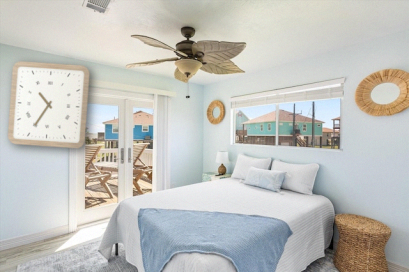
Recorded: 10 h 35 min
